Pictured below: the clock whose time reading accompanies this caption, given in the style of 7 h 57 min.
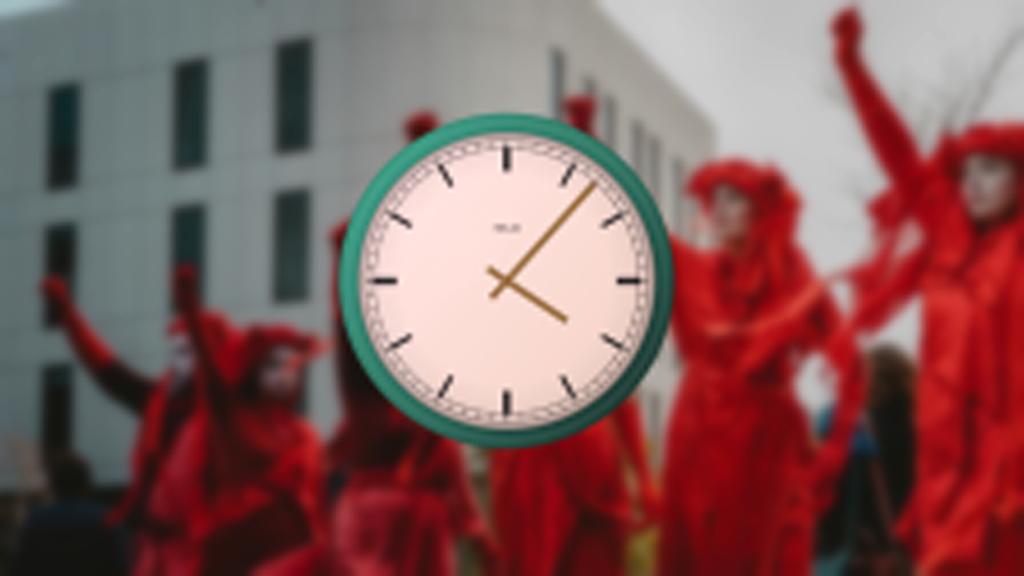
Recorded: 4 h 07 min
